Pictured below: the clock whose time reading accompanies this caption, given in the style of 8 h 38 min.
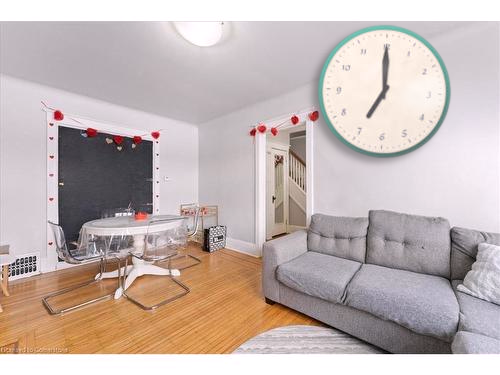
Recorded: 7 h 00 min
